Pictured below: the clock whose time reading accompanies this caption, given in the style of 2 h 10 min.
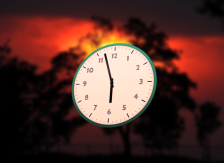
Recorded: 5 h 57 min
